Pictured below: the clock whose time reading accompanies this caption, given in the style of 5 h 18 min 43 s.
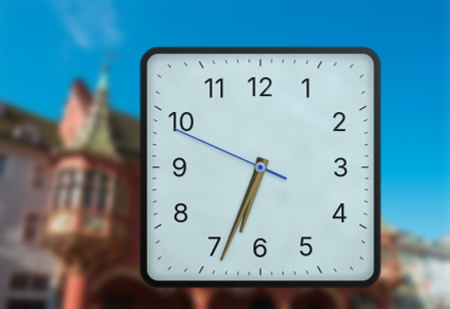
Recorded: 6 h 33 min 49 s
